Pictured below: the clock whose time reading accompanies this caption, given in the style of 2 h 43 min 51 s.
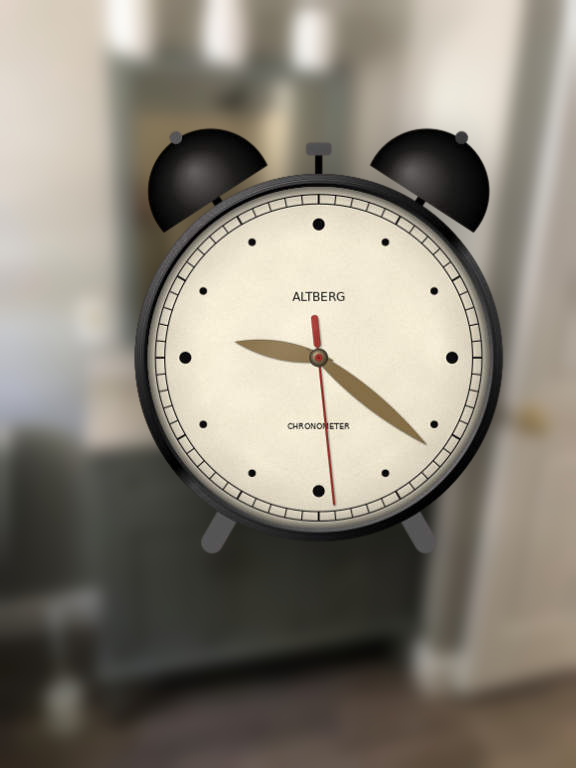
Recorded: 9 h 21 min 29 s
